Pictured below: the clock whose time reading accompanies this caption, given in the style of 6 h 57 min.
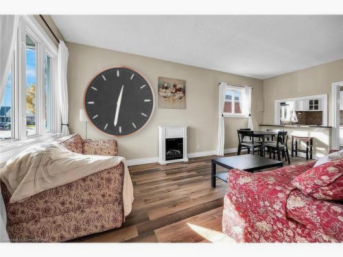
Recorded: 12 h 32 min
